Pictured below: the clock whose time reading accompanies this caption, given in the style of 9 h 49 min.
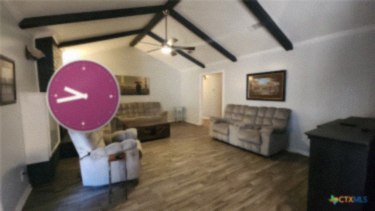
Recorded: 9 h 43 min
